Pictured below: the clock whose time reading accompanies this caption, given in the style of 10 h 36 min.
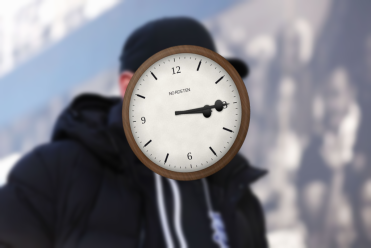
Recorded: 3 h 15 min
